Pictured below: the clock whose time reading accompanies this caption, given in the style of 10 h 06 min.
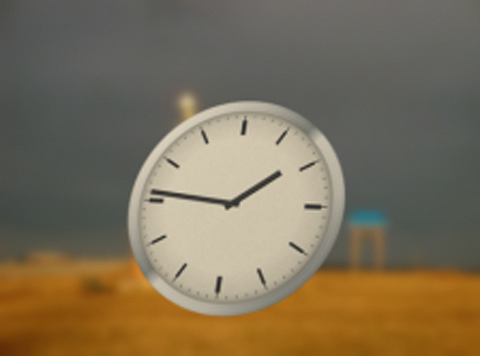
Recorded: 1 h 46 min
